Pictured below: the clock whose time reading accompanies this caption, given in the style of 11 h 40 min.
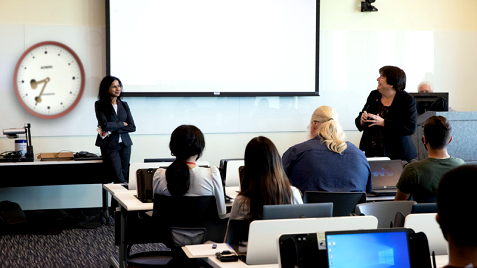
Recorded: 8 h 35 min
